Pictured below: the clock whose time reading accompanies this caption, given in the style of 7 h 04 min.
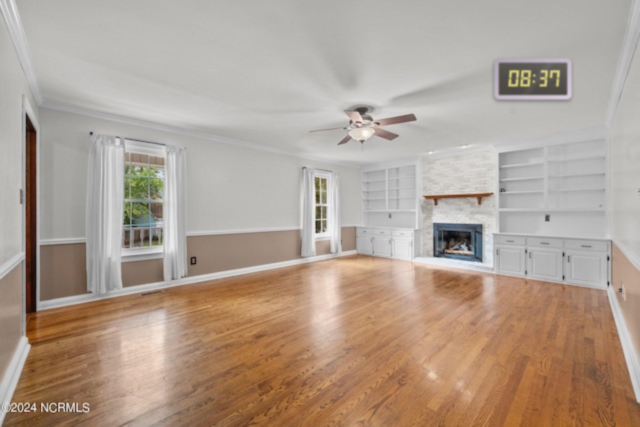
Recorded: 8 h 37 min
